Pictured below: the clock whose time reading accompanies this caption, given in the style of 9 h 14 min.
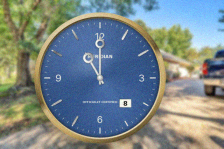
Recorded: 11 h 00 min
